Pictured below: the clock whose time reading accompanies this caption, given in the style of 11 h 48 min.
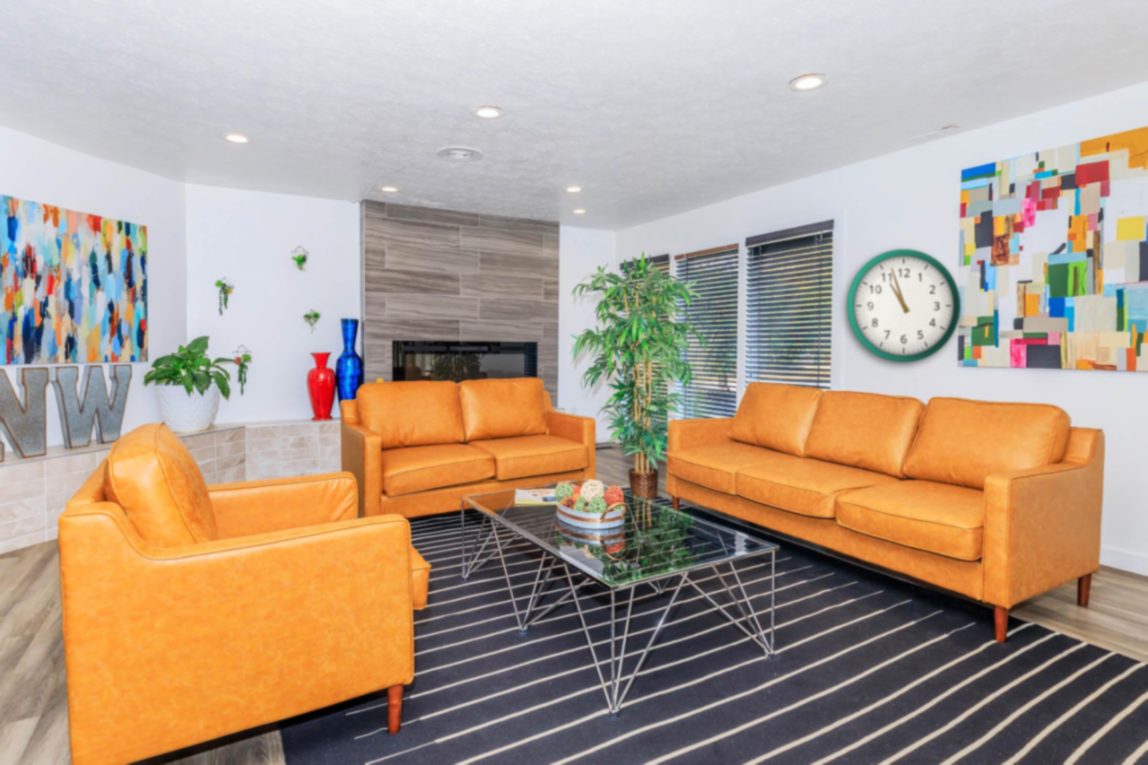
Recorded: 10 h 57 min
